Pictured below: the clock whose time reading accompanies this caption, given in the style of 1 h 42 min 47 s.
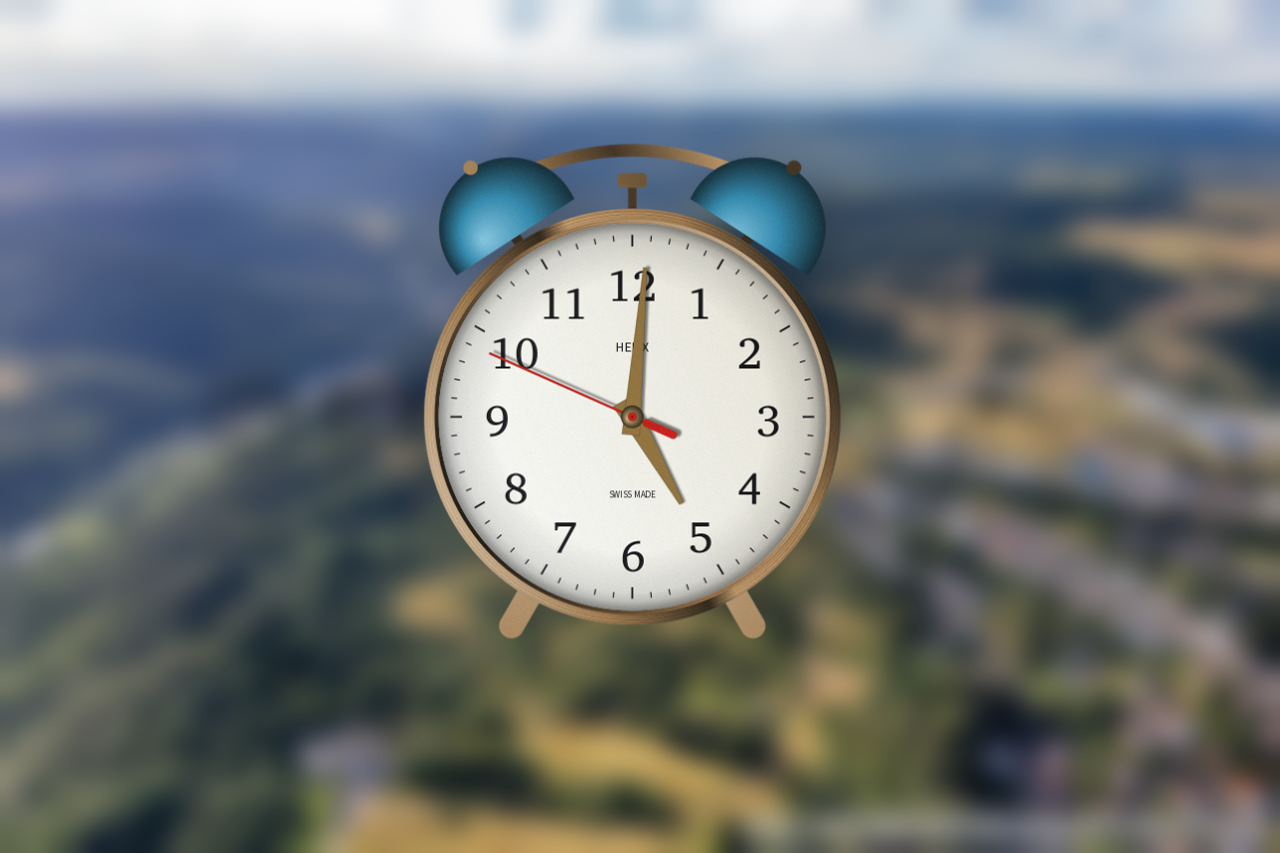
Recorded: 5 h 00 min 49 s
